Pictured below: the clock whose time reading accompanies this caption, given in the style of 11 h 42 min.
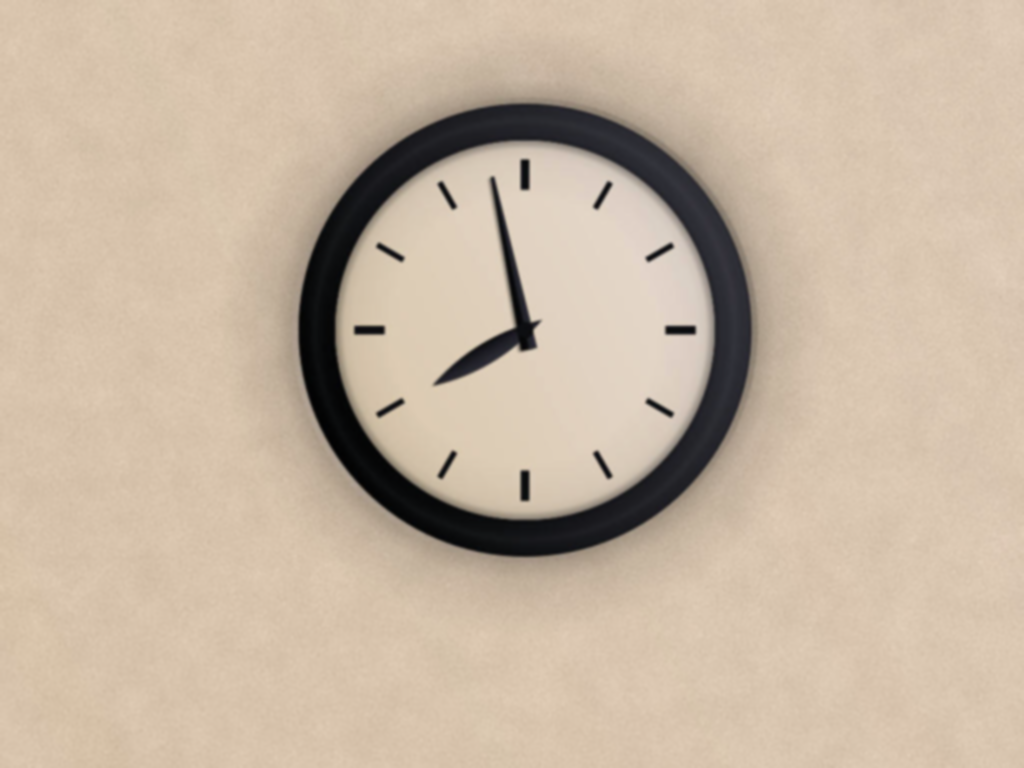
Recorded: 7 h 58 min
